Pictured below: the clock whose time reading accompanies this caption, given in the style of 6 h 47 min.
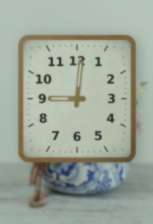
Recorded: 9 h 01 min
